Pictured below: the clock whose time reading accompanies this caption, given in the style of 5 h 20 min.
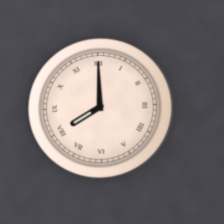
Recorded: 8 h 00 min
